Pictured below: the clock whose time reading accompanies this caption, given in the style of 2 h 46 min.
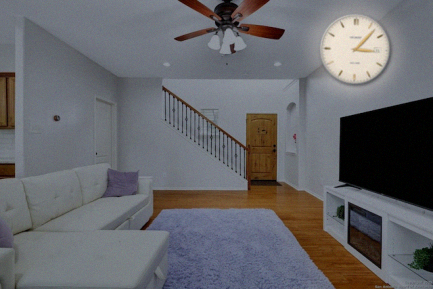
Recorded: 3 h 07 min
